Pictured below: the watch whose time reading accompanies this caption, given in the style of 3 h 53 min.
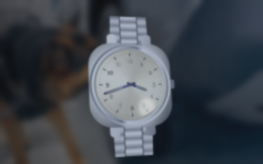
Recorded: 3 h 42 min
